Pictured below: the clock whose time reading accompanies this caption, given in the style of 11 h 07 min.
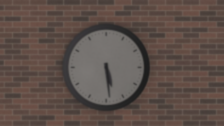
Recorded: 5 h 29 min
